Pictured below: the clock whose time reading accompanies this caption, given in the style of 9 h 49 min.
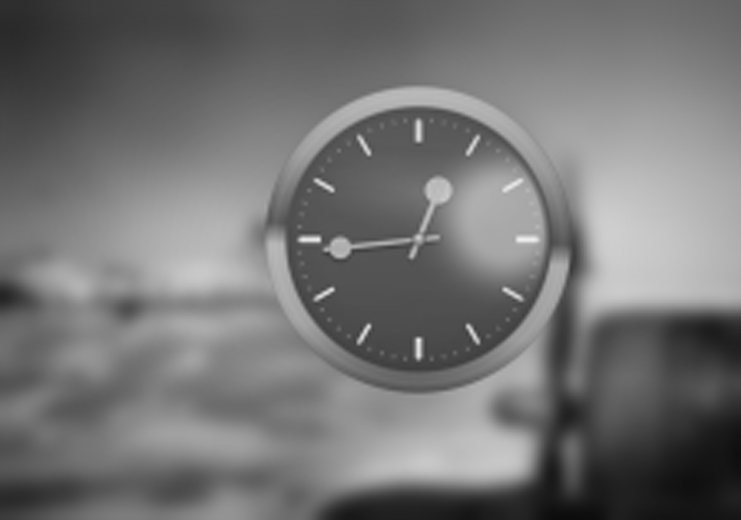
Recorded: 12 h 44 min
